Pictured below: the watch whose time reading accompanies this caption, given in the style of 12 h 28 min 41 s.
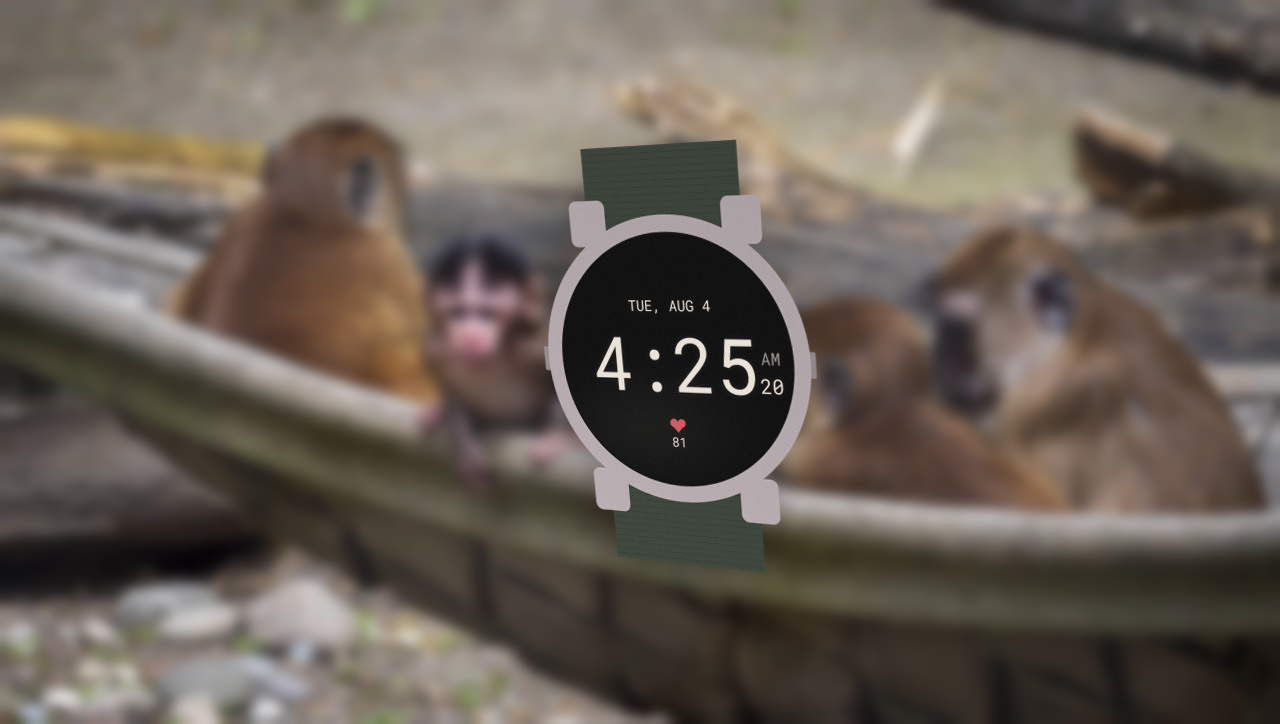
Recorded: 4 h 25 min 20 s
